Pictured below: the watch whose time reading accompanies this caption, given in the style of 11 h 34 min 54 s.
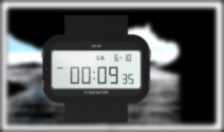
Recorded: 0 h 09 min 35 s
